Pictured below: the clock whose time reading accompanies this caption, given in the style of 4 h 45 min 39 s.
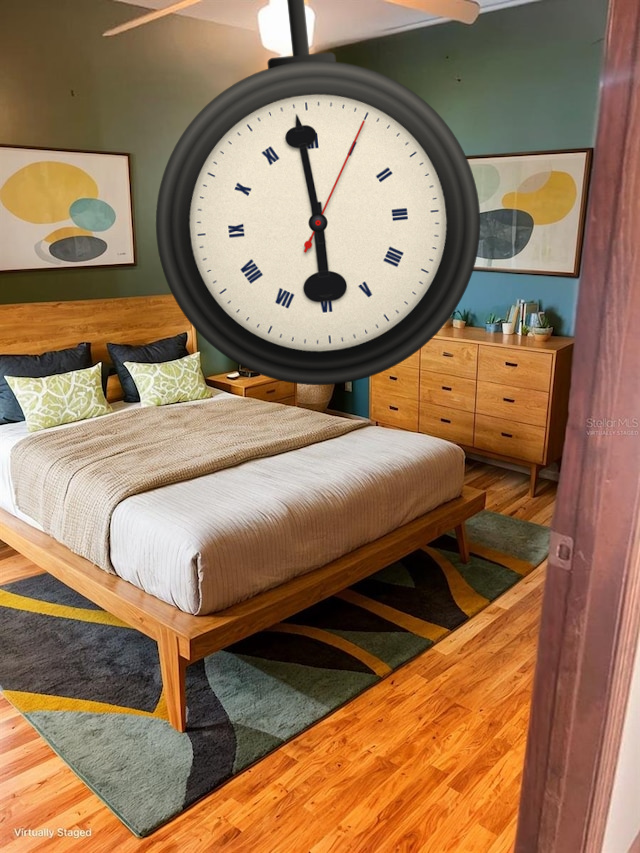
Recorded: 5 h 59 min 05 s
